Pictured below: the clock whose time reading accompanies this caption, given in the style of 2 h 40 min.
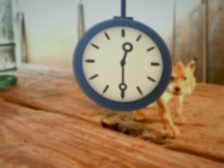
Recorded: 12 h 30 min
